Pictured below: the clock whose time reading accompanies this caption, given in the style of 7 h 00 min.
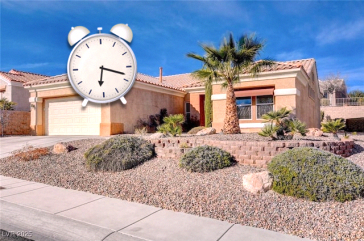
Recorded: 6 h 18 min
